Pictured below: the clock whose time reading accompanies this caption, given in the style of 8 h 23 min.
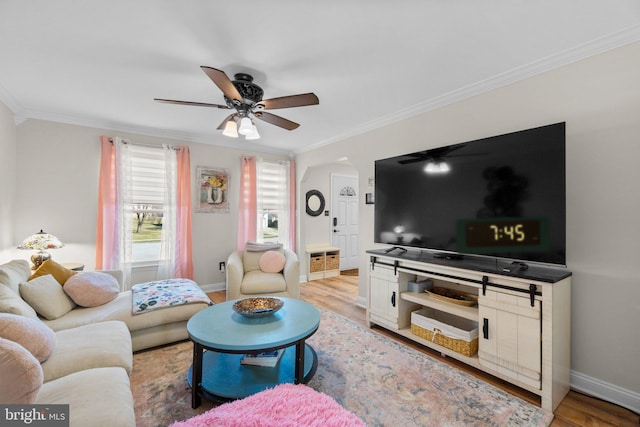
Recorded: 7 h 45 min
